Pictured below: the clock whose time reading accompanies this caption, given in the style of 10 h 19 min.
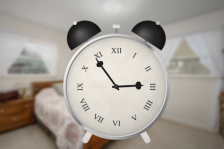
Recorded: 2 h 54 min
